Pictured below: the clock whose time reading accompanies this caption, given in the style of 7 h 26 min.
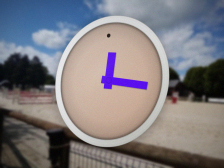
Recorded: 12 h 17 min
